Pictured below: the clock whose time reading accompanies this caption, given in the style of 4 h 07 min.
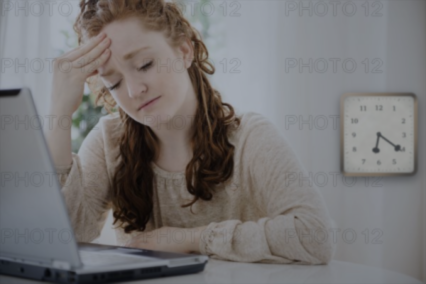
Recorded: 6 h 21 min
